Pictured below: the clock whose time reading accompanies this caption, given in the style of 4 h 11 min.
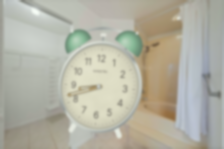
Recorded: 8 h 42 min
